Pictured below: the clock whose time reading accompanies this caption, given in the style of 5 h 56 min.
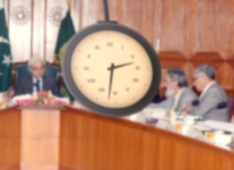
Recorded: 2 h 32 min
